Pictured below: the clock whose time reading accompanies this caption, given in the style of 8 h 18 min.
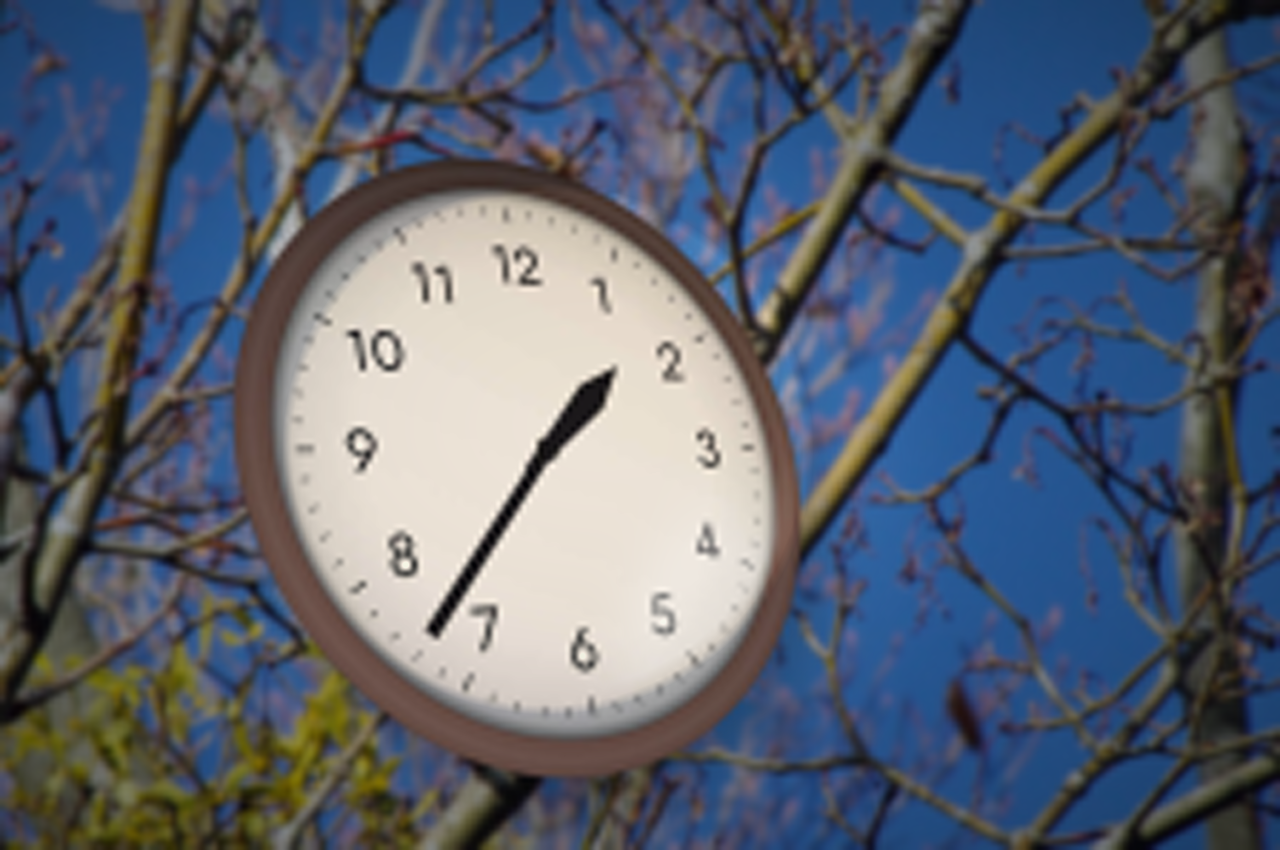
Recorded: 1 h 37 min
